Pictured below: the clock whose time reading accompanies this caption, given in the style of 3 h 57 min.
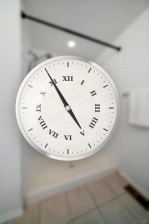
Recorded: 4 h 55 min
